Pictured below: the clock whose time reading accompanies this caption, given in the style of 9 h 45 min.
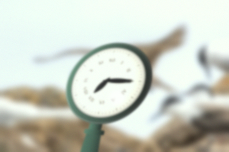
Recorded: 7 h 15 min
